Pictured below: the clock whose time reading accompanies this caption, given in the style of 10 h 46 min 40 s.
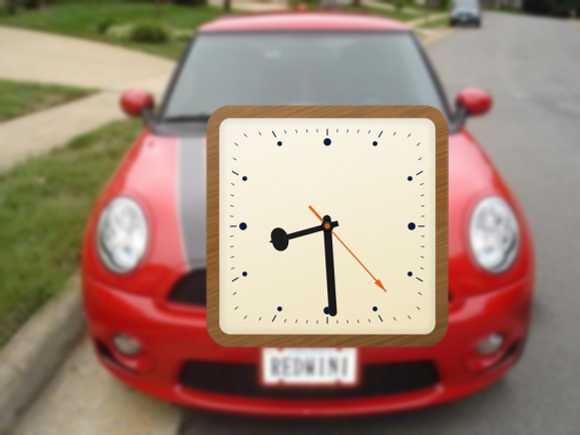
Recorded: 8 h 29 min 23 s
